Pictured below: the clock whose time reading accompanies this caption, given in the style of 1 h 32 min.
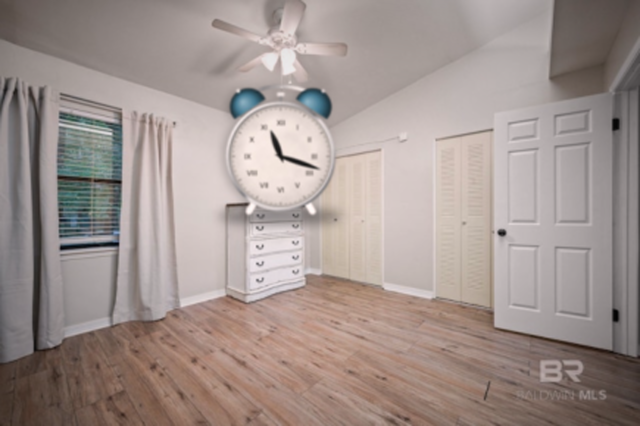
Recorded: 11 h 18 min
